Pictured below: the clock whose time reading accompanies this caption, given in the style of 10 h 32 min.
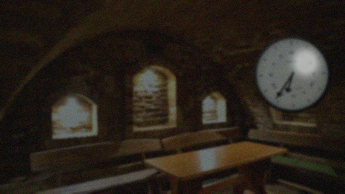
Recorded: 6 h 36 min
